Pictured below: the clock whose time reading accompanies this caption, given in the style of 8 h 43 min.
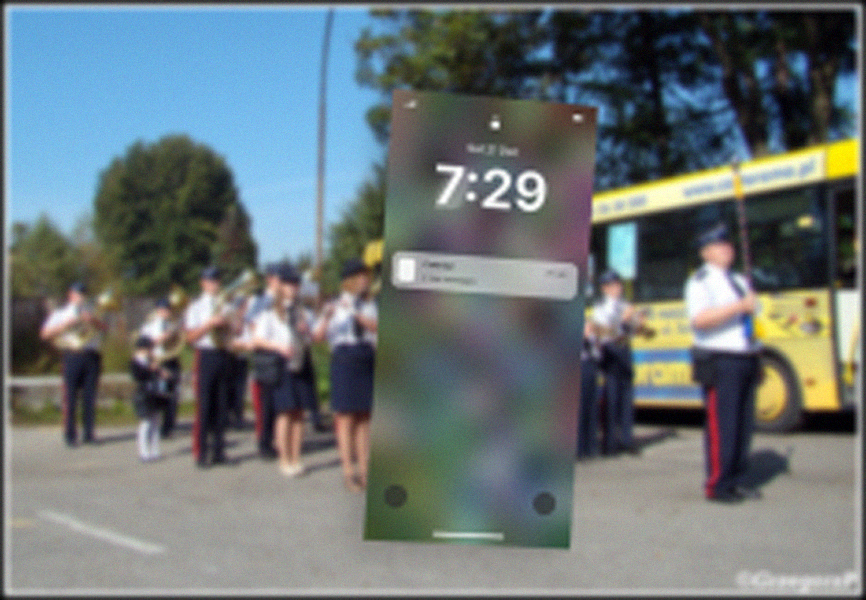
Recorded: 7 h 29 min
